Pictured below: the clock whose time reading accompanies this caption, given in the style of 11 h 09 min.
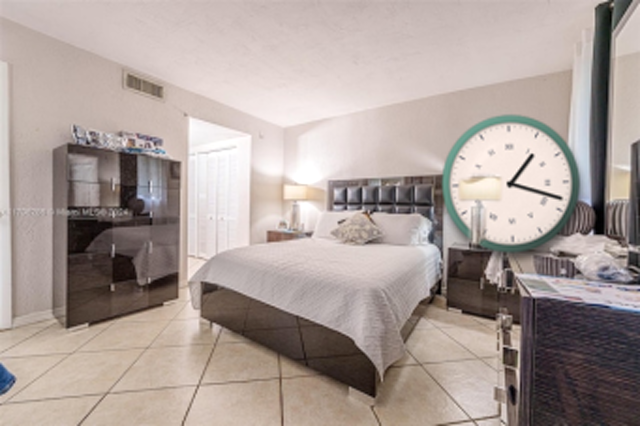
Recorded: 1 h 18 min
